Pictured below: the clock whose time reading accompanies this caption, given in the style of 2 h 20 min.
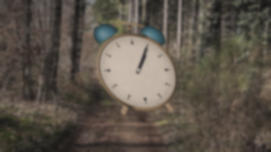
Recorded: 1 h 05 min
